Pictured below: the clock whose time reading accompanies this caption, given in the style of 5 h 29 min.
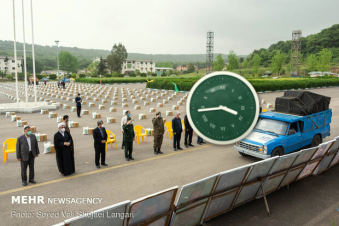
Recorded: 3 h 44 min
